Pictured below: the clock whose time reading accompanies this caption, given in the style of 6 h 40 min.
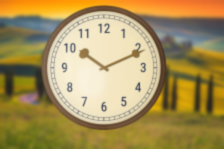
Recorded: 10 h 11 min
